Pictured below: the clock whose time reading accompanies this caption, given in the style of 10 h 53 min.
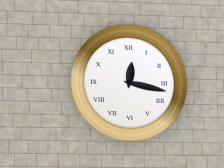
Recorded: 12 h 17 min
